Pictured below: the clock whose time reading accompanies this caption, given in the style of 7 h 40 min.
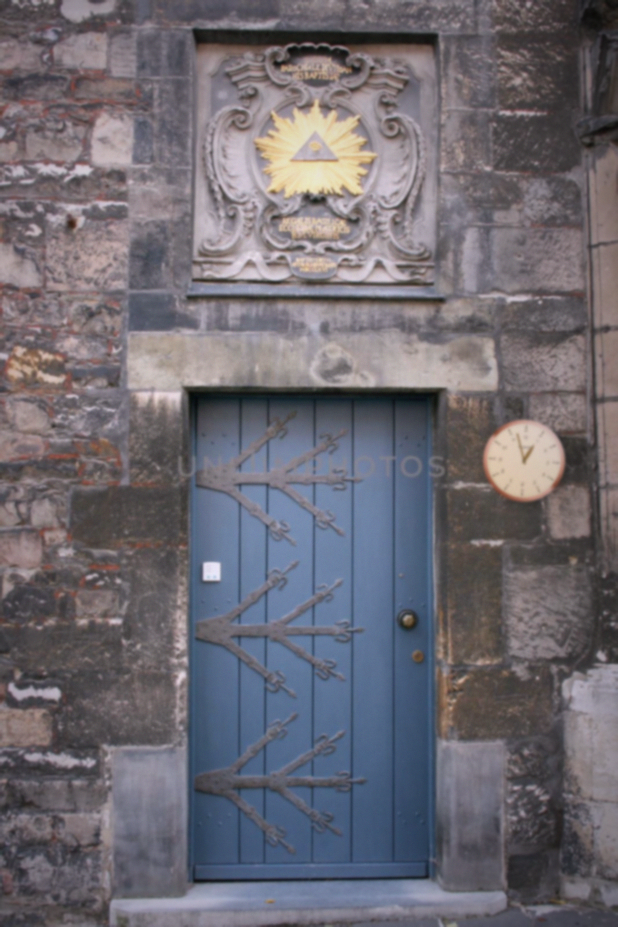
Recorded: 12 h 57 min
